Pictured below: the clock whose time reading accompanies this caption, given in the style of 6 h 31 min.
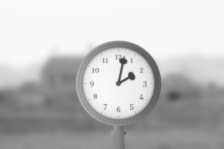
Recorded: 2 h 02 min
